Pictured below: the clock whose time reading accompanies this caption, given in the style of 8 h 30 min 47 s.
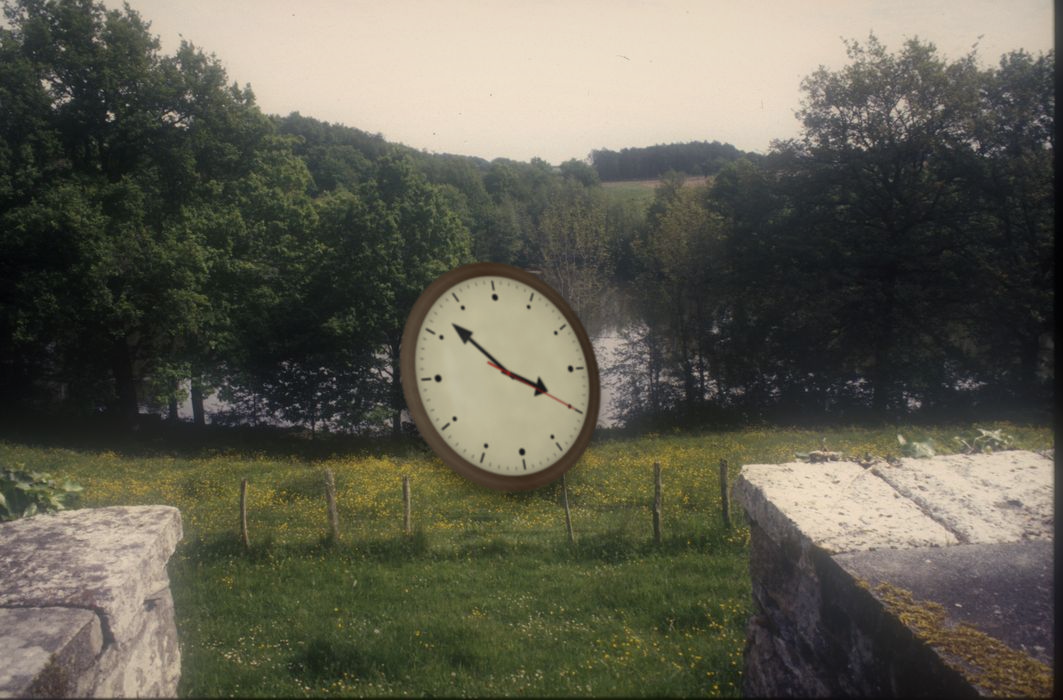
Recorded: 3 h 52 min 20 s
